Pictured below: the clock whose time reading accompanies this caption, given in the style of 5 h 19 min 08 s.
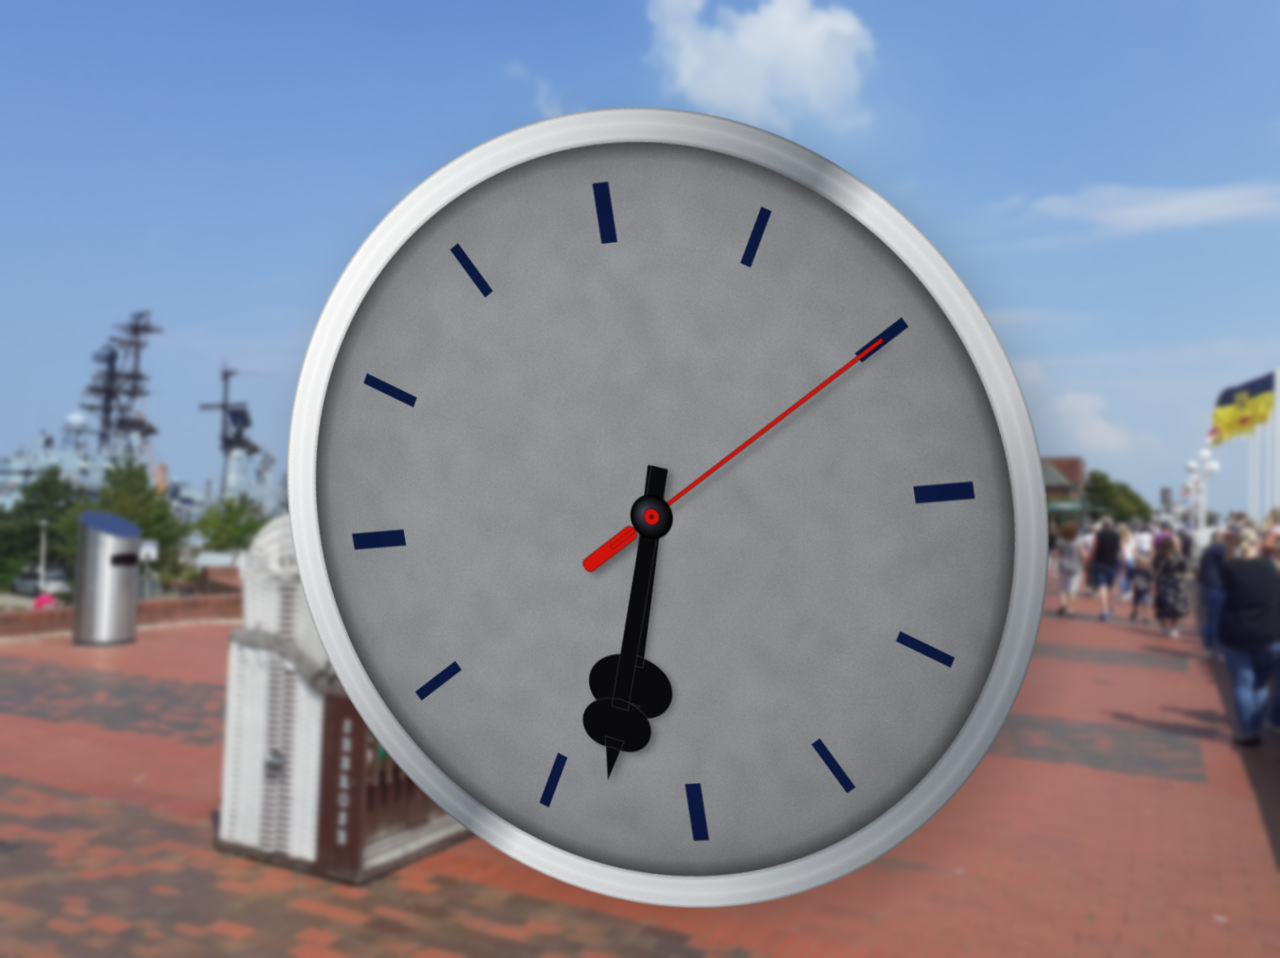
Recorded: 6 h 33 min 10 s
